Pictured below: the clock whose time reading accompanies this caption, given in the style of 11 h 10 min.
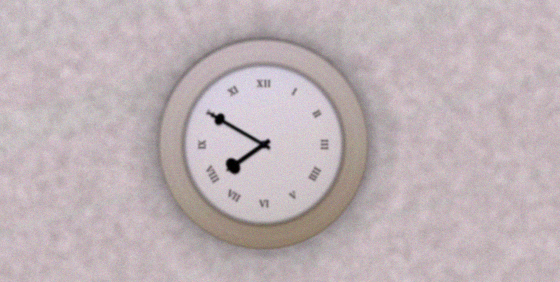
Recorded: 7 h 50 min
